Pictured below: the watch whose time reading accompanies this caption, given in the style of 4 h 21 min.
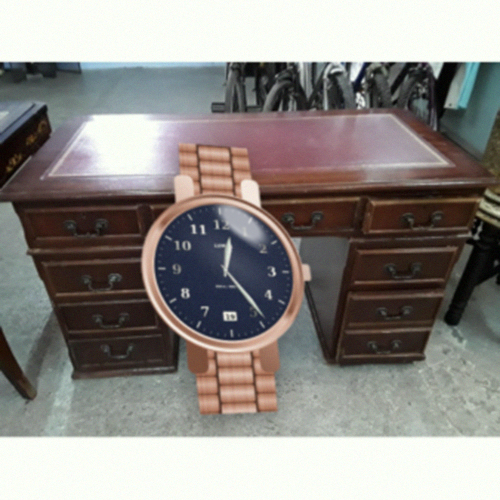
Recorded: 12 h 24 min
